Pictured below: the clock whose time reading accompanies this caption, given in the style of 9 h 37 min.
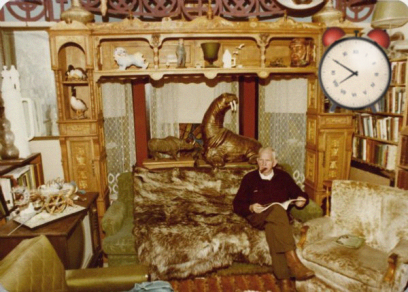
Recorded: 7 h 50 min
